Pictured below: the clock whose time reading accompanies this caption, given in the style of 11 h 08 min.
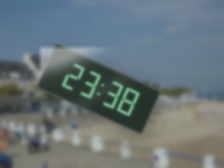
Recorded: 23 h 38 min
